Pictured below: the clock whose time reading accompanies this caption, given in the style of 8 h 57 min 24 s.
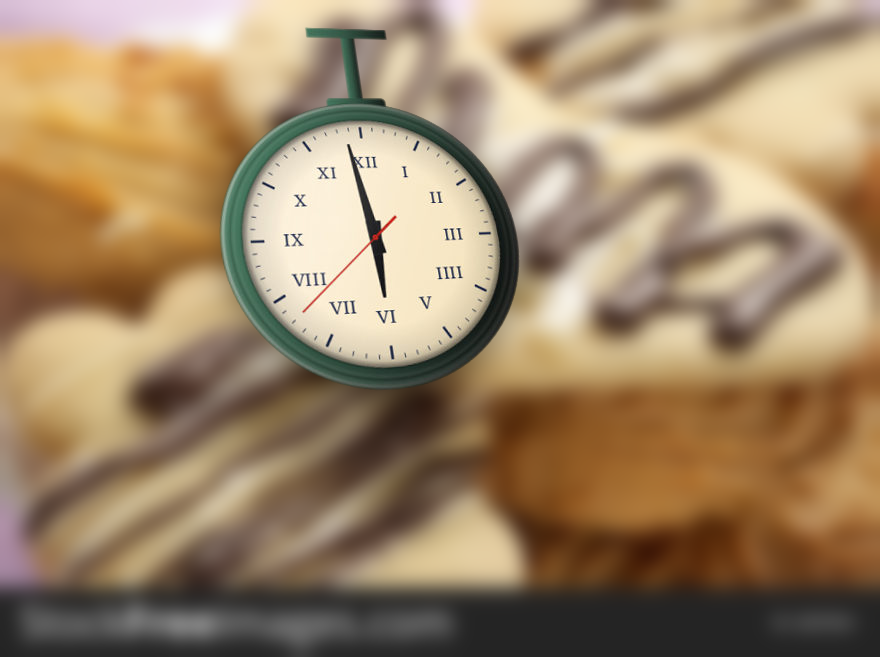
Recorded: 5 h 58 min 38 s
